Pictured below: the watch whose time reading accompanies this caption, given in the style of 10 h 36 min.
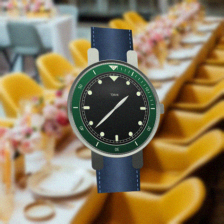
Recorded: 1 h 38 min
